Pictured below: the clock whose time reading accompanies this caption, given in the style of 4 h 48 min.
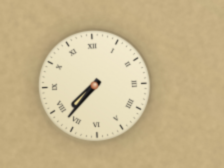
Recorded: 7 h 37 min
